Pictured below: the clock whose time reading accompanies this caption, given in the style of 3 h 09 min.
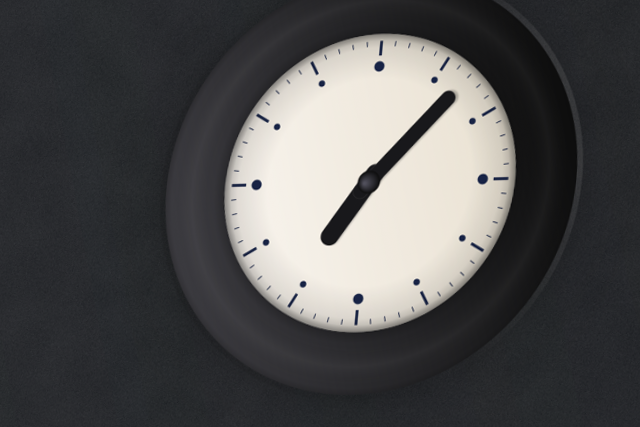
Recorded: 7 h 07 min
